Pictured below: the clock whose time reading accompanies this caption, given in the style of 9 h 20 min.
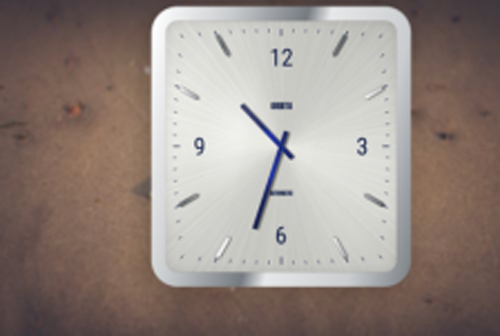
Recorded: 10 h 33 min
